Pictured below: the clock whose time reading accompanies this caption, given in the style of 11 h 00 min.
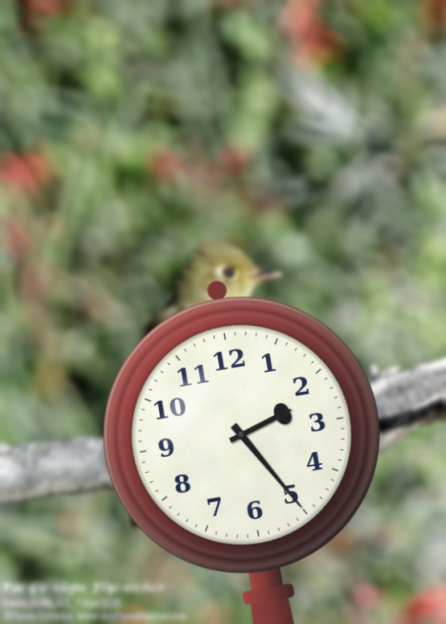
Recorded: 2 h 25 min
